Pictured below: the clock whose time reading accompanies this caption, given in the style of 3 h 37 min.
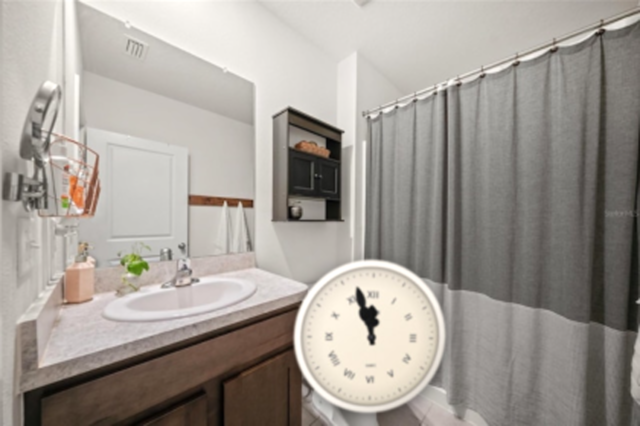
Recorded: 11 h 57 min
